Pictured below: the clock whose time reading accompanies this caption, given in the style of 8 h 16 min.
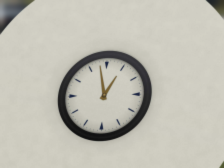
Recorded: 12 h 58 min
